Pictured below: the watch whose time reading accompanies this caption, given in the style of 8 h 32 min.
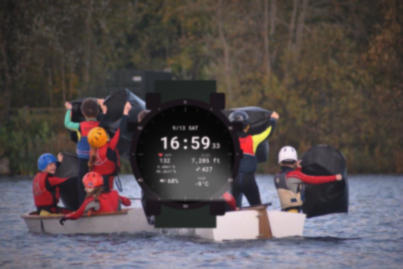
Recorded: 16 h 59 min
